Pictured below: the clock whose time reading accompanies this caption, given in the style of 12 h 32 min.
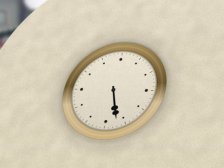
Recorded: 5 h 27 min
